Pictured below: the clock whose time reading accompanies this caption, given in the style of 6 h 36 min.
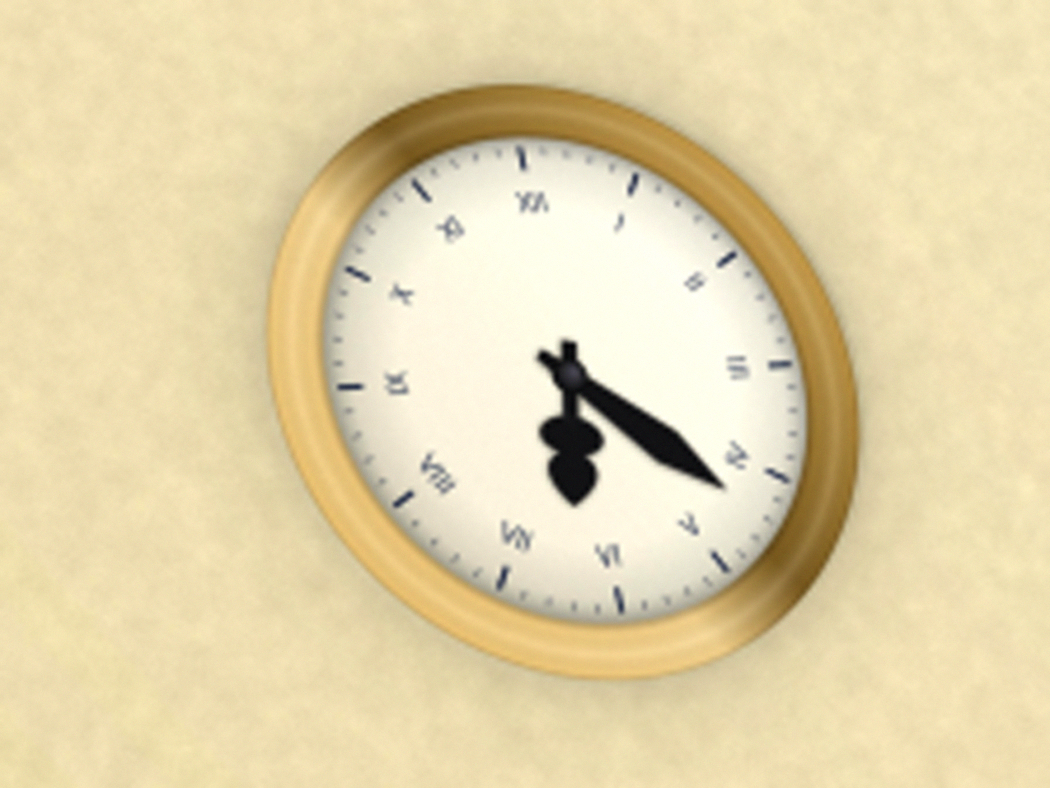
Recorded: 6 h 22 min
